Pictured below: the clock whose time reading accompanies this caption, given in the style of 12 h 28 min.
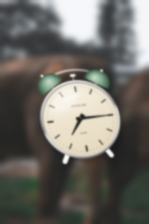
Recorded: 7 h 15 min
